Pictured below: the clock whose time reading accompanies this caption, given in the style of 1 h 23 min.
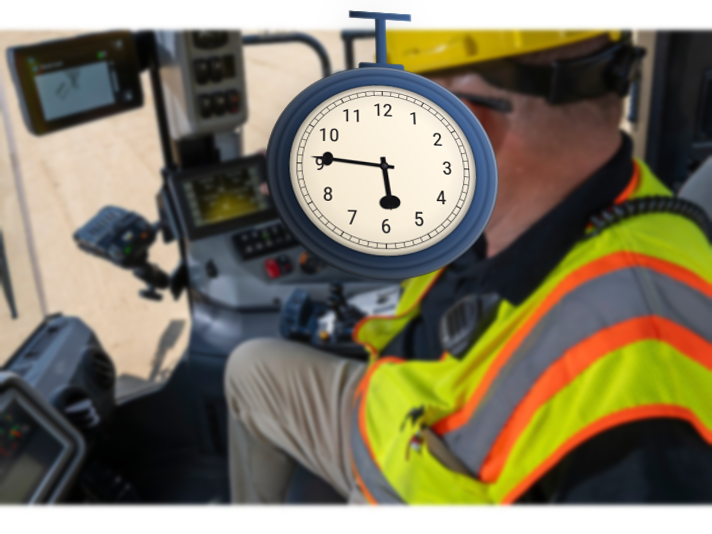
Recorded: 5 h 46 min
